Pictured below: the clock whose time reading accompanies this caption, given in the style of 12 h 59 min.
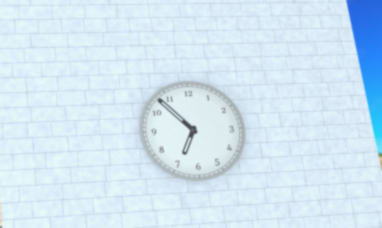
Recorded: 6 h 53 min
